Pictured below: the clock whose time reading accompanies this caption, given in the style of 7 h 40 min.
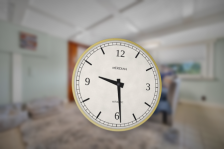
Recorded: 9 h 29 min
